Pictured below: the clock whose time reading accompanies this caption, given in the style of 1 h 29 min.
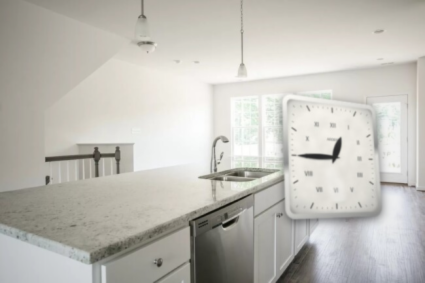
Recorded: 12 h 45 min
